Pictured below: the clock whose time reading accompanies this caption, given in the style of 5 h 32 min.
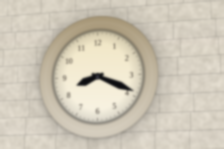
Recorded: 8 h 19 min
